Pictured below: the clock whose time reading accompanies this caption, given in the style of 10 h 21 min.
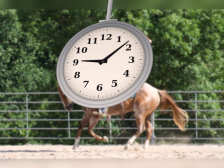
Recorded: 9 h 08 min
